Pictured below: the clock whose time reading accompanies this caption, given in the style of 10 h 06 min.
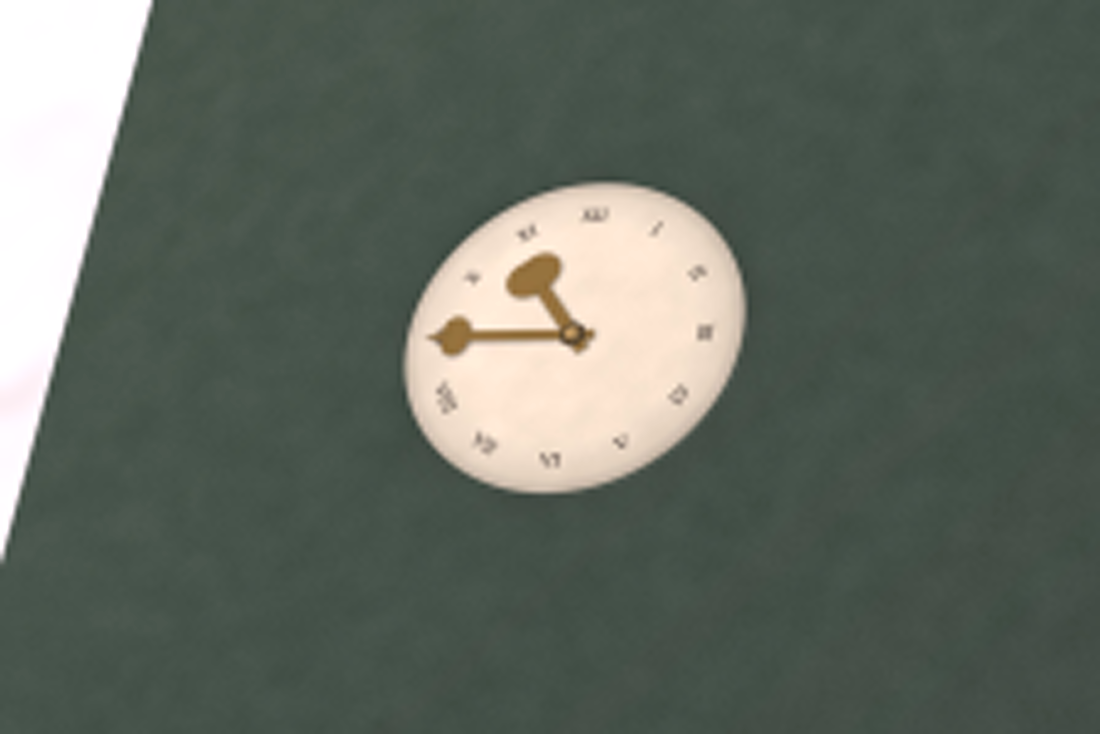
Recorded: 10 h 45 min
